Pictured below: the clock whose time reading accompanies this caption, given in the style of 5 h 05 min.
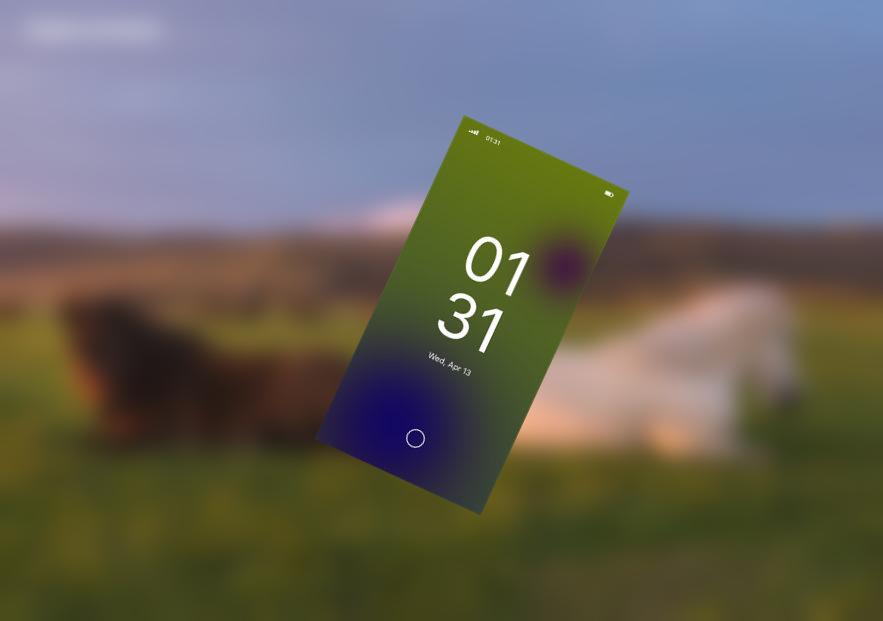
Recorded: 1 h 31 min
